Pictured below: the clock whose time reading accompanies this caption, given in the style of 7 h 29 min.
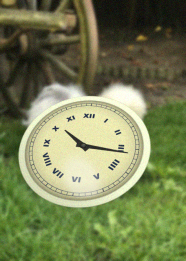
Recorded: 10 h 16 min
